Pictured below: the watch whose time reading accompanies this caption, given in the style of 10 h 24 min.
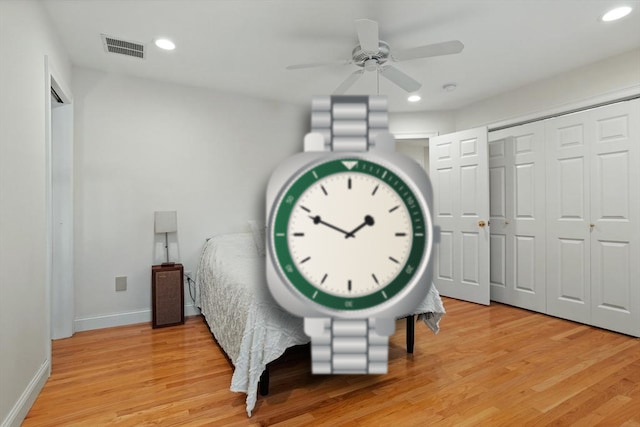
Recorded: 1 h 49 min
